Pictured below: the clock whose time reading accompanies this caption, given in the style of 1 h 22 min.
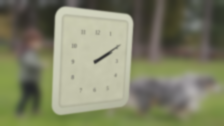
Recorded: 2 h 10 min
